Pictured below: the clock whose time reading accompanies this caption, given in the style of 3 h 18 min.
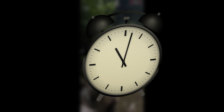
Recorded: 11 h 02 min
